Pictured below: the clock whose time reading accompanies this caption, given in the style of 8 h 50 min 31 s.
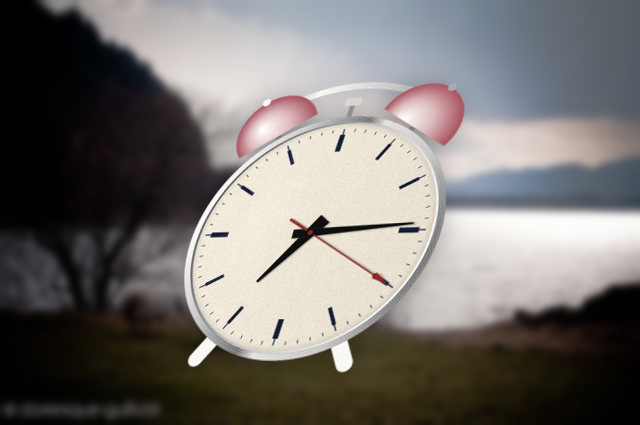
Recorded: 7 h 14 min 20 s
